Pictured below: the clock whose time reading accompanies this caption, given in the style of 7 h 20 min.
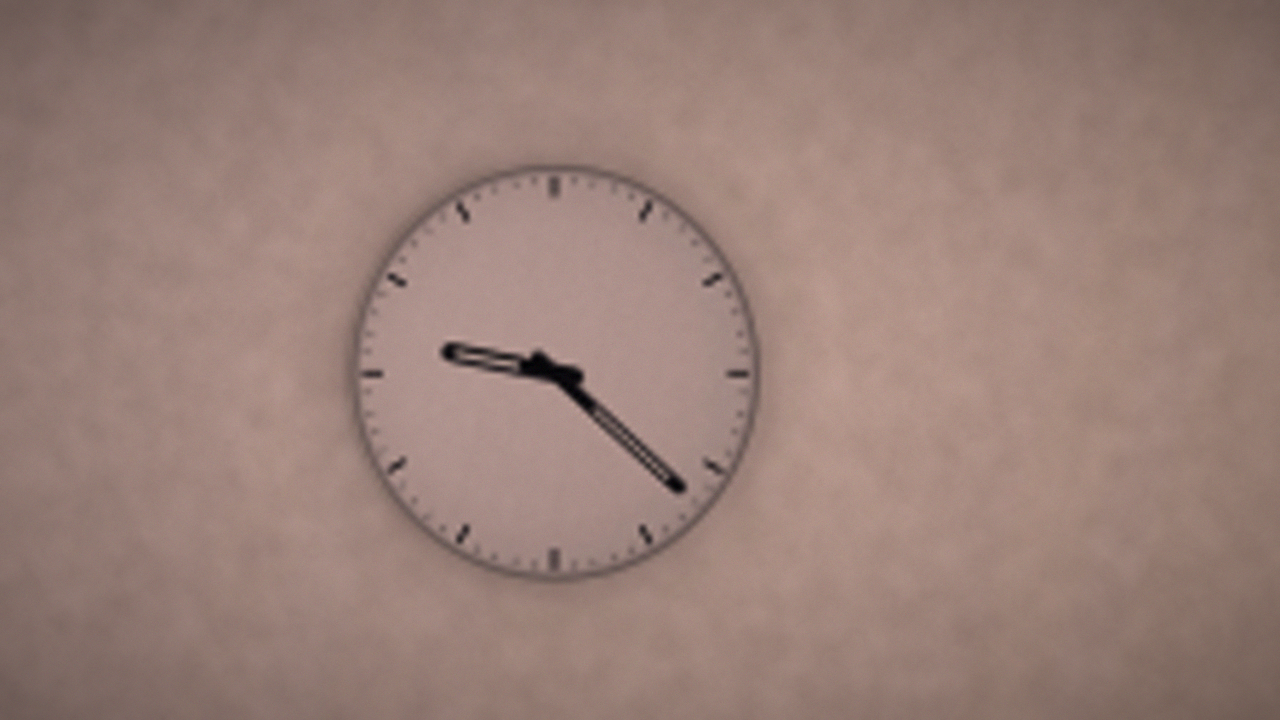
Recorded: 9 h 22 min
